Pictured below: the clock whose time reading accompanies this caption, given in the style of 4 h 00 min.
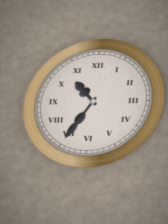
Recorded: 10 h 35 min
